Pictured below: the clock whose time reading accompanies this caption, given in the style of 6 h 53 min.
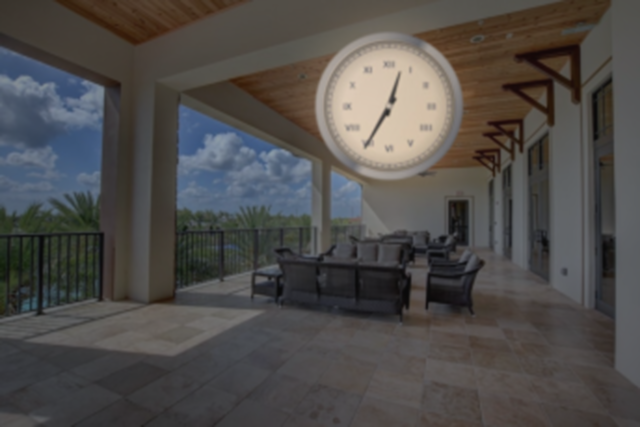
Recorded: 12 h 35 min
